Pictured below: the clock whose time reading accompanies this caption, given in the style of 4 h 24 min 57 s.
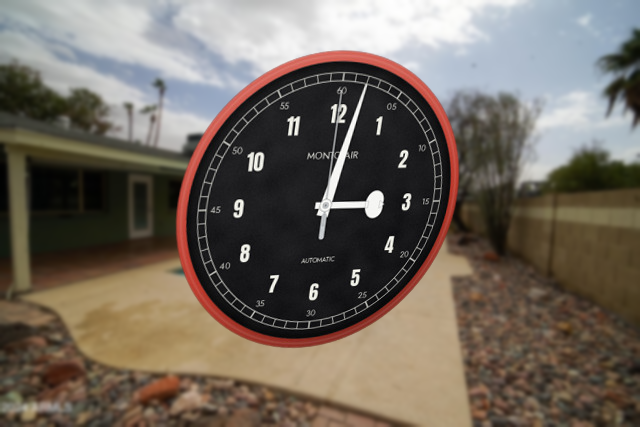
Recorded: 3 h 02 min 00 s
